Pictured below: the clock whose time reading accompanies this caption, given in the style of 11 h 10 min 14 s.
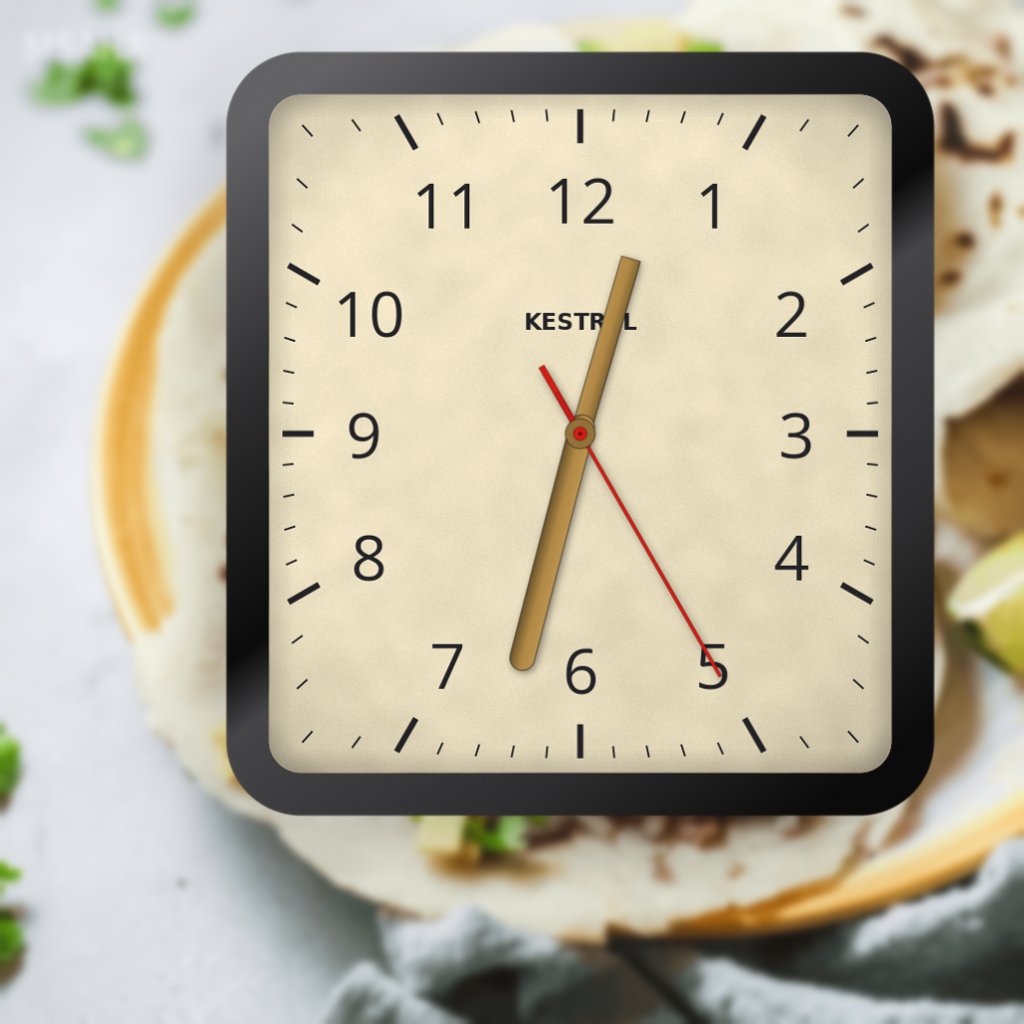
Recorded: 12 h 32 min 25 s
